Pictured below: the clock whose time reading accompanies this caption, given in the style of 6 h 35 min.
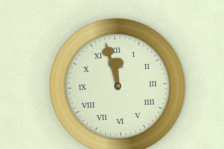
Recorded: 11 h 58 min
